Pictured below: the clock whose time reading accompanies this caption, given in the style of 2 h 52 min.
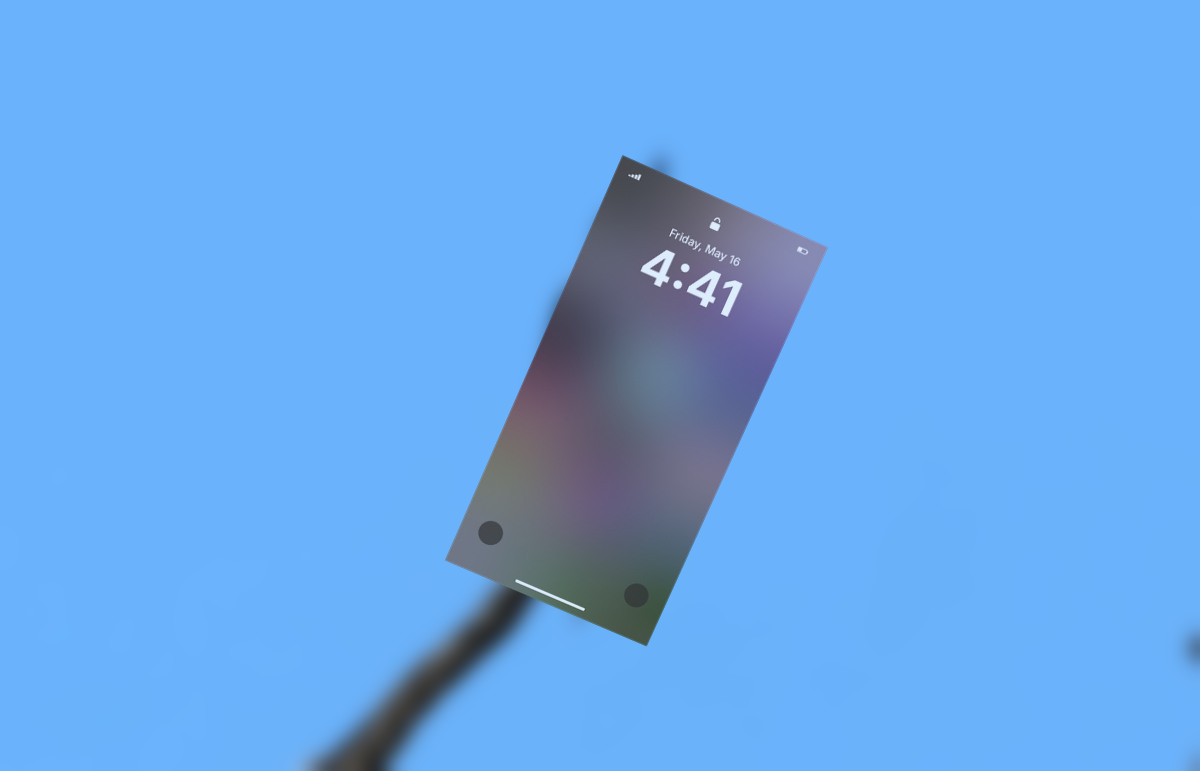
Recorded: 4 h 41 min
